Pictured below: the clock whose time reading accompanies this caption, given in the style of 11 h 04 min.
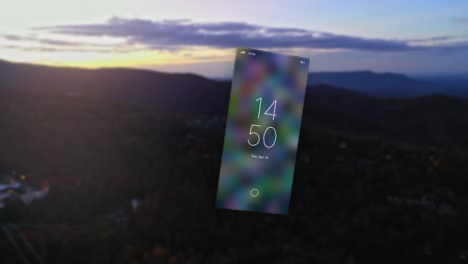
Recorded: 14 h 50 min
